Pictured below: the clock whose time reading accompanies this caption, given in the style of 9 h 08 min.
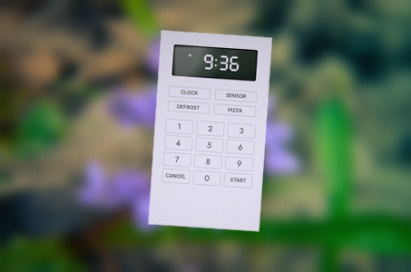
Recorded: 9 h 36 min
